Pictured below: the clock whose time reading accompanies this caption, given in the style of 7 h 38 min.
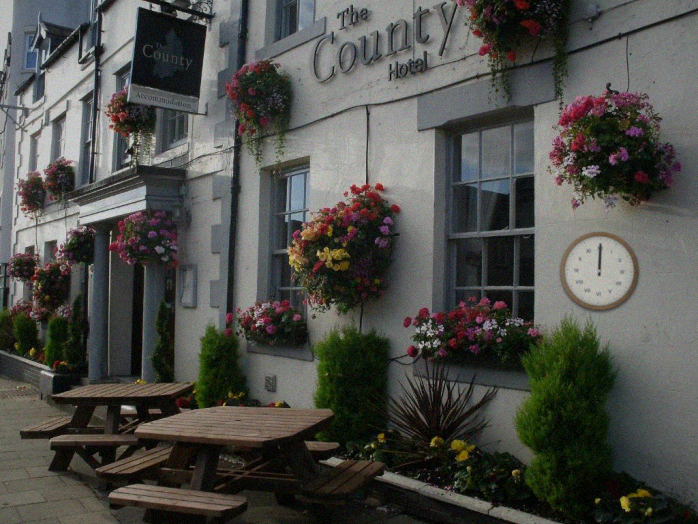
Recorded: 12 h 00 min
